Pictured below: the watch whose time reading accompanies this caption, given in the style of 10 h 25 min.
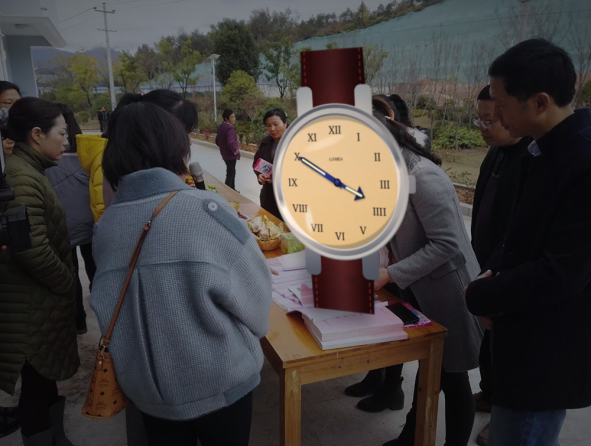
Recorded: 3 h 50 min
